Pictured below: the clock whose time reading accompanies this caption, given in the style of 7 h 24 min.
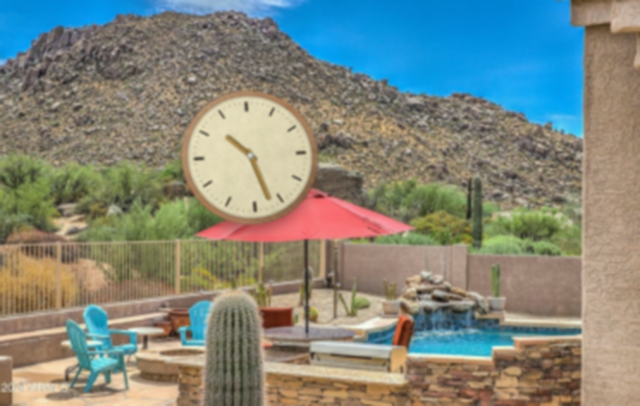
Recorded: 10 h 27 min
